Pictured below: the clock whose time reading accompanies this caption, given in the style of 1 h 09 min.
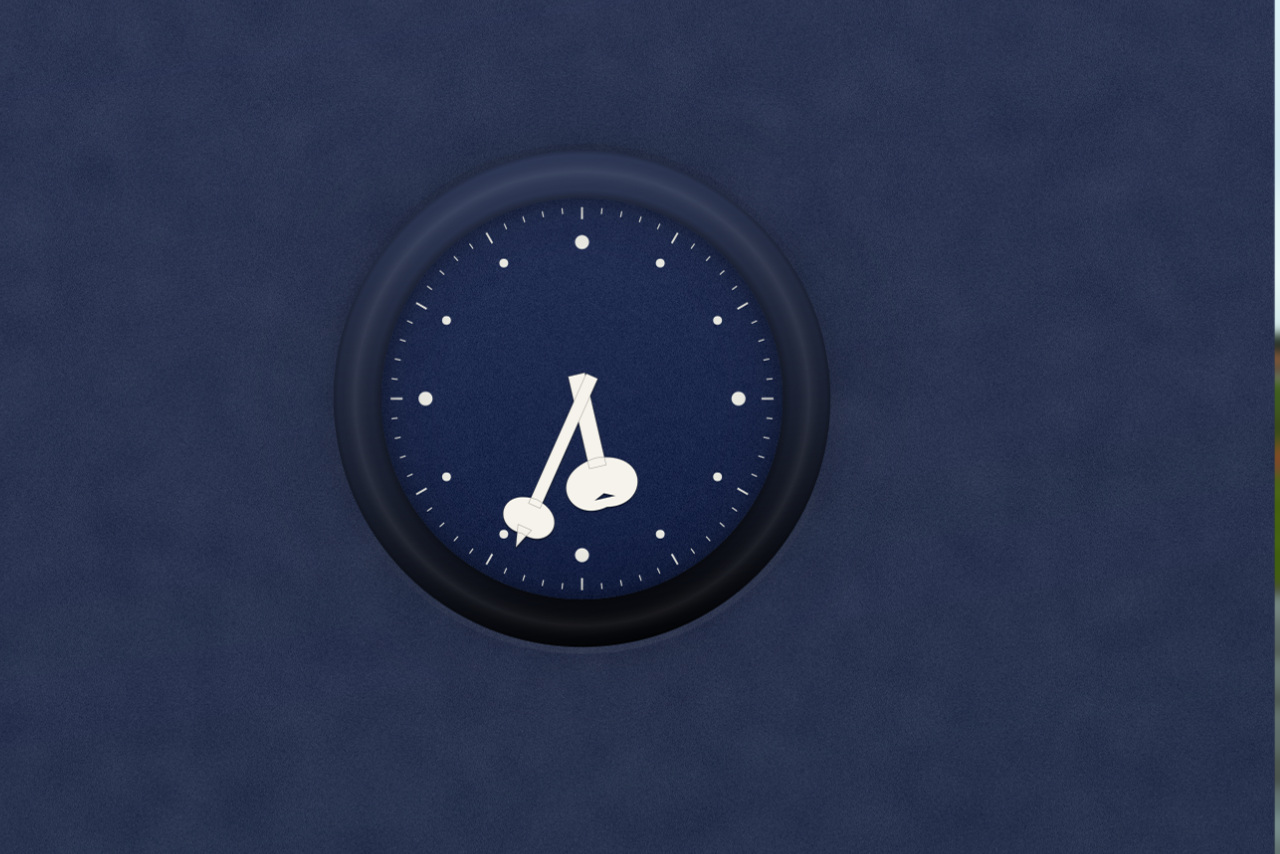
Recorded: 5 h 34 min
